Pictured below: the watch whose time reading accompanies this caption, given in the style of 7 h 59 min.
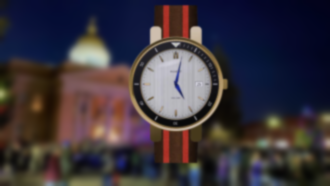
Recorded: 5 h 02 min
